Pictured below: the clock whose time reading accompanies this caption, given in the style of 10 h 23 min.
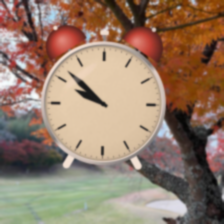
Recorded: 9 h 52 min
